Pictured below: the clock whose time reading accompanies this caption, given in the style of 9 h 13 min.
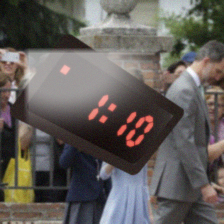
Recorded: 1 h 10 min
